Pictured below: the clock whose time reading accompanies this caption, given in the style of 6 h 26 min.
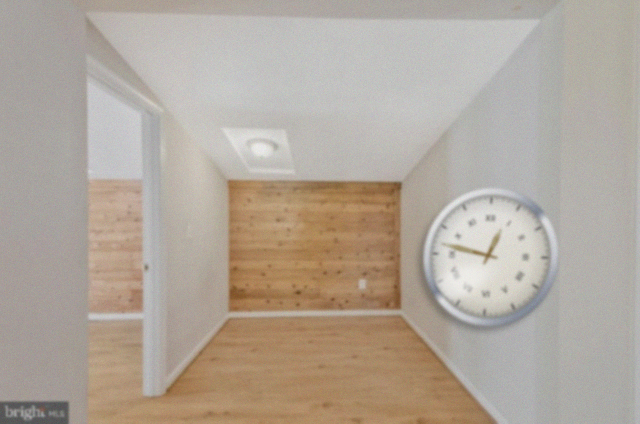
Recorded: 12 h 47 min
